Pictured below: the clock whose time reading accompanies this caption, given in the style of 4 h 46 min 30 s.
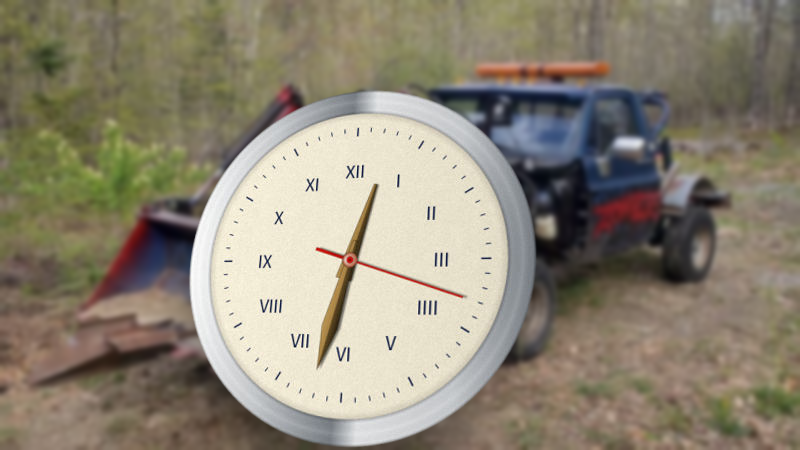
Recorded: 12 h 32 min 18 s
